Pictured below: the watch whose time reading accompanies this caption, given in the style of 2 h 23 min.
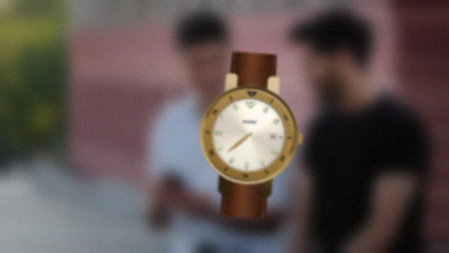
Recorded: 7 h 38 min
